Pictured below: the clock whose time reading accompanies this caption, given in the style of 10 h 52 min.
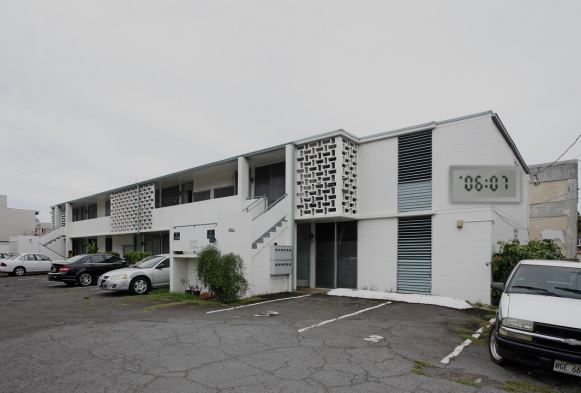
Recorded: 6 h 07 min
